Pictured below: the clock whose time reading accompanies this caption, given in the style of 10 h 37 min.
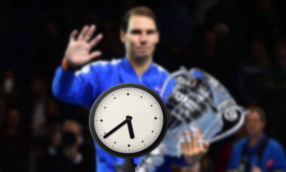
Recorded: 5 h 39 min
